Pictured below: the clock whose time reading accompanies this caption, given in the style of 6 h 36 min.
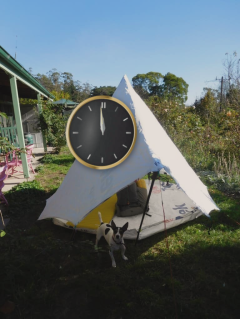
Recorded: 11 h 59 min
